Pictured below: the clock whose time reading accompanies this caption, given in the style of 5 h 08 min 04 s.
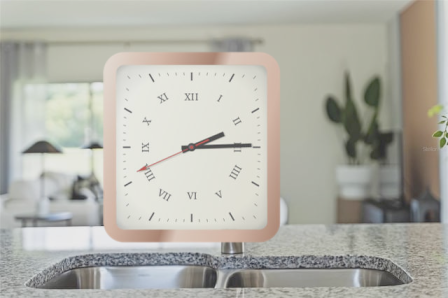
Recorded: 2 h 14 min 41 s
